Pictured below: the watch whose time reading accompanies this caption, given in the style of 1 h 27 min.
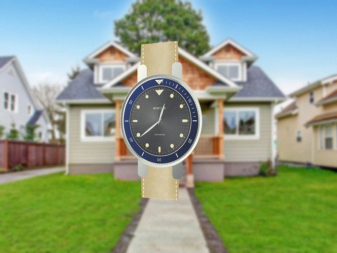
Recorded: 12 h 39 min
